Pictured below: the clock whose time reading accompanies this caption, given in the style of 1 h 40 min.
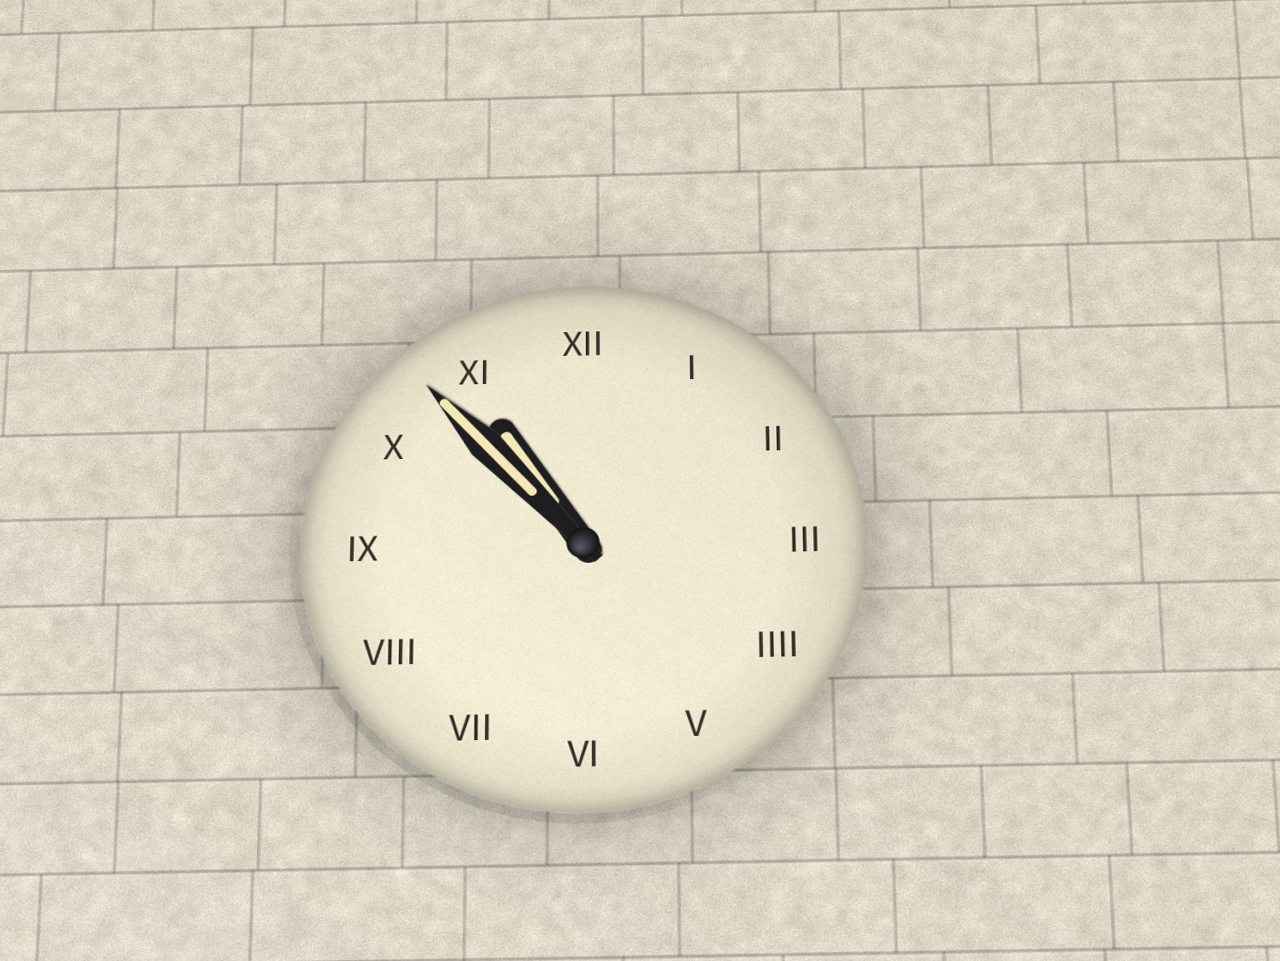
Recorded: 10 h 53 min
